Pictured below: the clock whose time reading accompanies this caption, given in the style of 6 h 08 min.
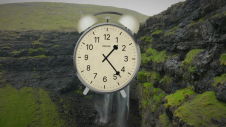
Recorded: 1 h 23 min
